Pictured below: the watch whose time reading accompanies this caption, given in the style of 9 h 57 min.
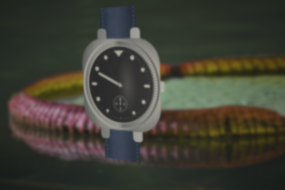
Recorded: 9 h 49 min
